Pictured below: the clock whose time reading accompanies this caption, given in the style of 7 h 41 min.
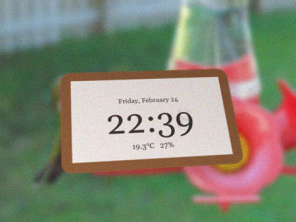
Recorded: 22 h 39 min
